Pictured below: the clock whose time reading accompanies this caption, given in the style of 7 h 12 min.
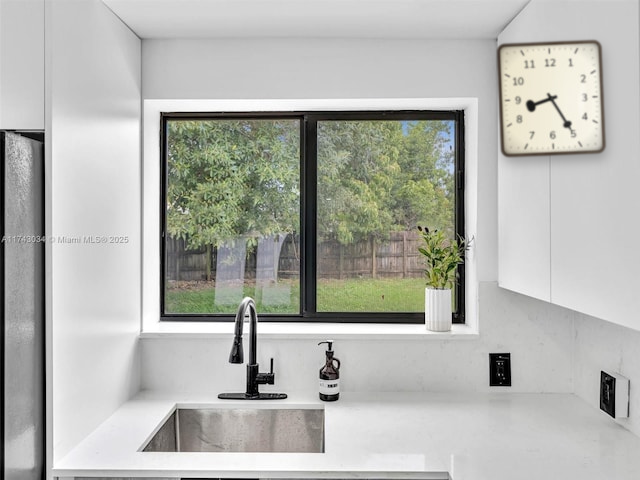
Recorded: 8 h 25 min
